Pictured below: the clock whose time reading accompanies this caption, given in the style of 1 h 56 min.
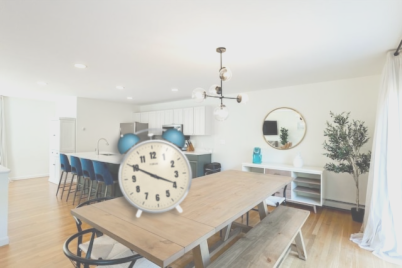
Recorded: 3 h 50 min
